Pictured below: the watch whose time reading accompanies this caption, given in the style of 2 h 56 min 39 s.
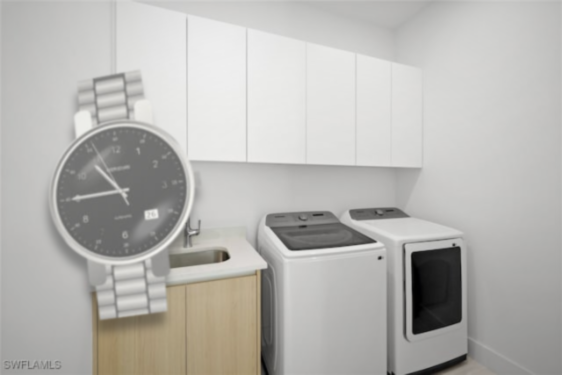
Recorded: 10 h 44 min 56 s
